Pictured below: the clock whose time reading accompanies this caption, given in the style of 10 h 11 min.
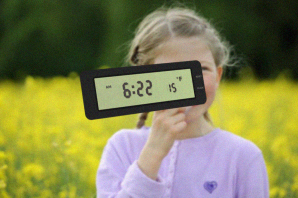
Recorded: 6 h 22 min
